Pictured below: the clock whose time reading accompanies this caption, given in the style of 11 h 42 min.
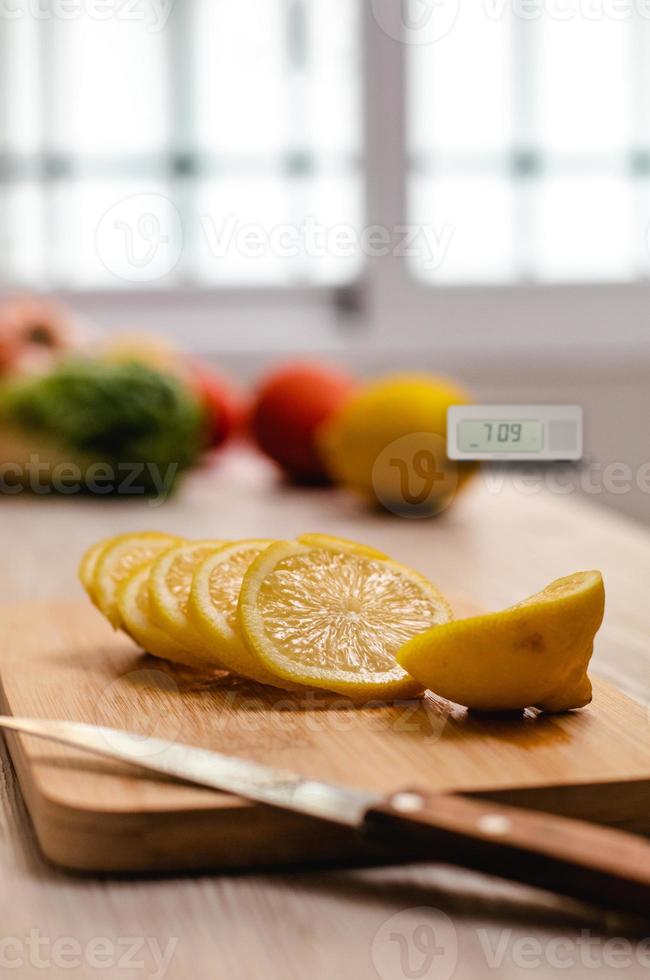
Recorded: 7 h 09 min
